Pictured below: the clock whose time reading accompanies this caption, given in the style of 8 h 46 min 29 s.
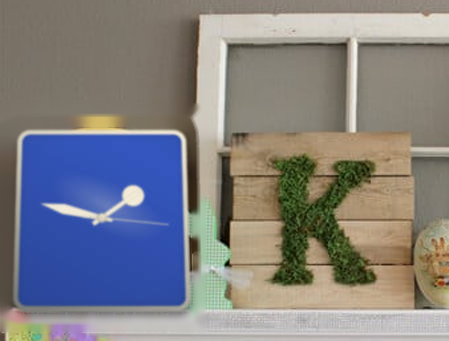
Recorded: 1 h 47 min 16 s
